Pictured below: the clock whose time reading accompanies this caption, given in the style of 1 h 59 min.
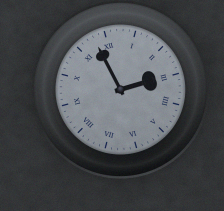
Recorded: 2 h 58 min
